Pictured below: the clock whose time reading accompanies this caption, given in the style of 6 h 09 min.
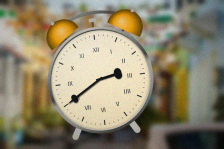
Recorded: 2 h 40 min
